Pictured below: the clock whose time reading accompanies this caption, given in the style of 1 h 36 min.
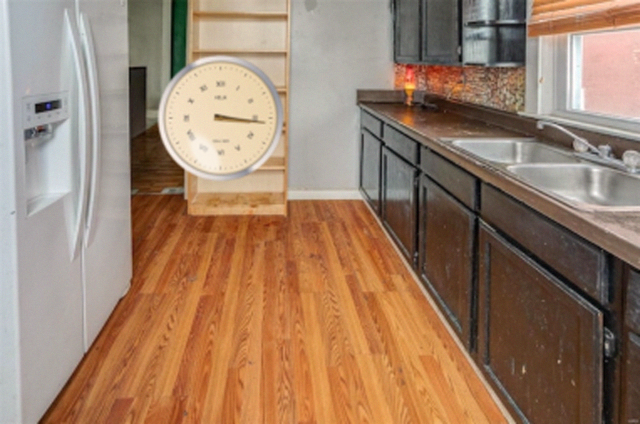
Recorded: 3 h 16 min
